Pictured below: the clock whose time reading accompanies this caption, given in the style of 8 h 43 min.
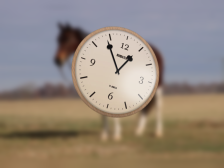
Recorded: 12 h 54 min
